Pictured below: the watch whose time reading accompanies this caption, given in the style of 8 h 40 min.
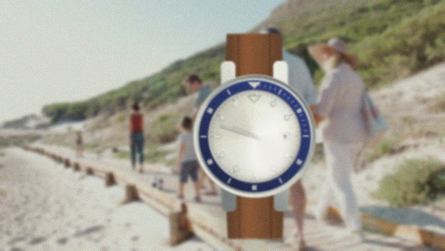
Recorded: 9 h 48 min
